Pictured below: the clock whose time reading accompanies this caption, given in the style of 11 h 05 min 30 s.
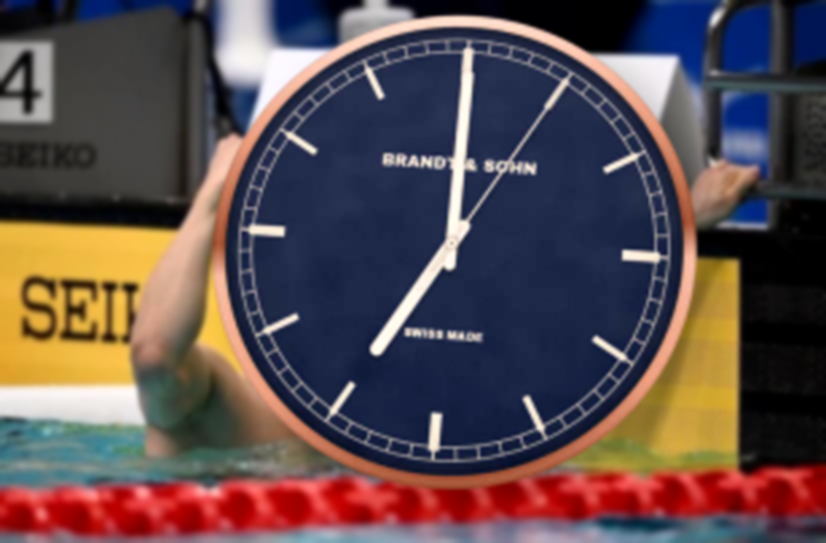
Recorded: 7 h 00 min 05 s
